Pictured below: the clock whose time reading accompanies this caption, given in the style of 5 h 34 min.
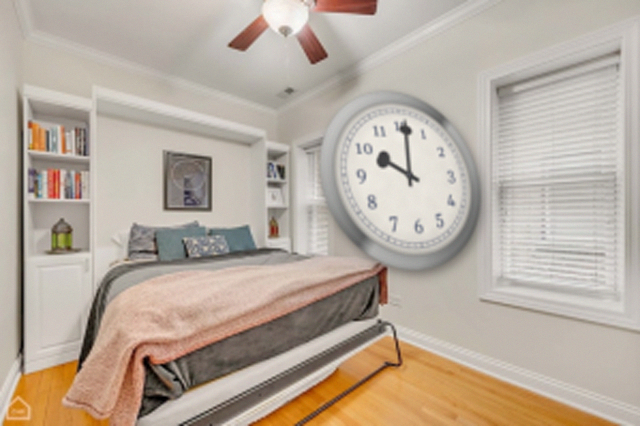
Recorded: 10 h 01 min
